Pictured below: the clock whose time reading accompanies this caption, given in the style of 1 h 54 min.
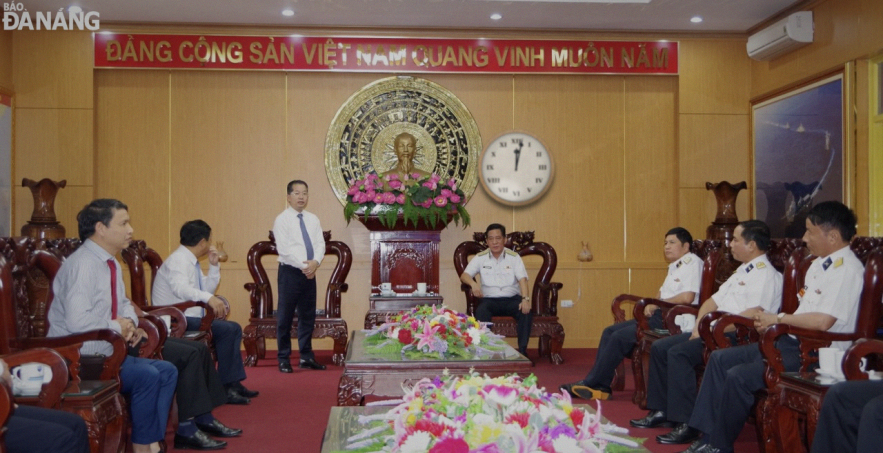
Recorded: 12 h 02 min
